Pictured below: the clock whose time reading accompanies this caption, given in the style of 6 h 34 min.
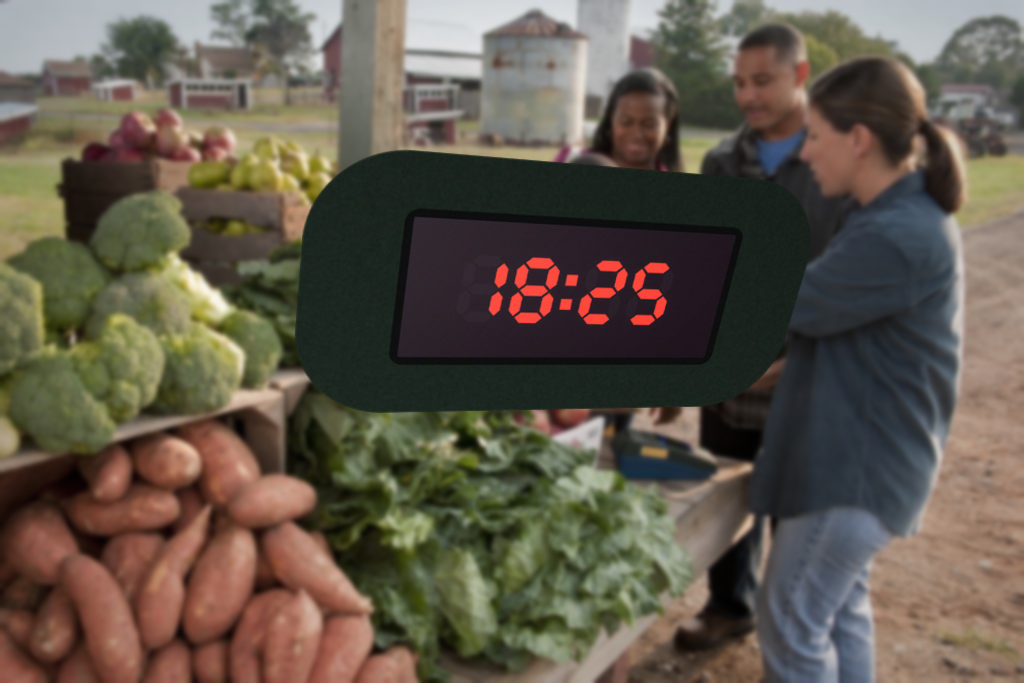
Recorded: 18 h 25 min
